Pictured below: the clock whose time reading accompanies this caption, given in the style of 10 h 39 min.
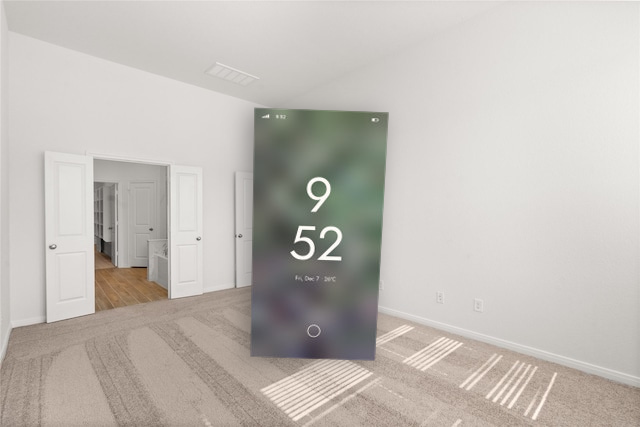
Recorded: 9 h 52 min
